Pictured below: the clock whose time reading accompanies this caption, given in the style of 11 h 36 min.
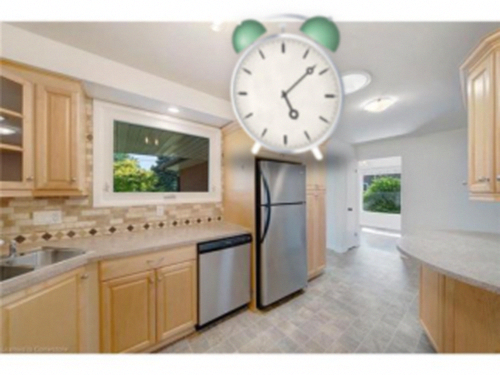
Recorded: 5 h 08 min
